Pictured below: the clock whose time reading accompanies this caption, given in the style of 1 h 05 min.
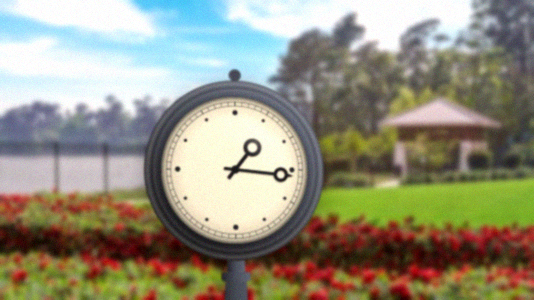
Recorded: 1 h 16 min
